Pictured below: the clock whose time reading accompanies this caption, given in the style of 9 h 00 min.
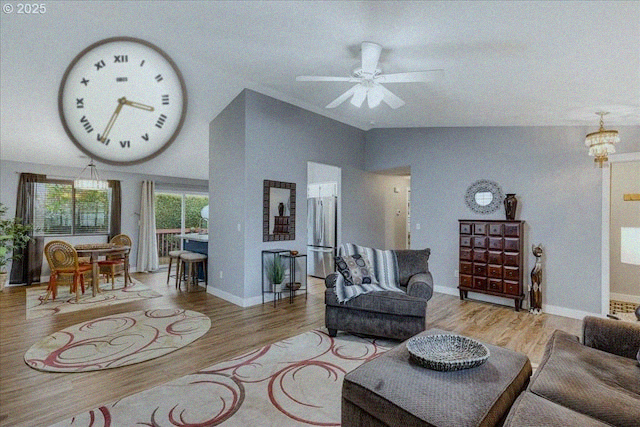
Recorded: 3 h 35 min
